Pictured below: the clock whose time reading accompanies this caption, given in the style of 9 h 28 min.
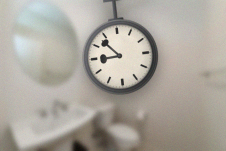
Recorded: 8 h 53 min
